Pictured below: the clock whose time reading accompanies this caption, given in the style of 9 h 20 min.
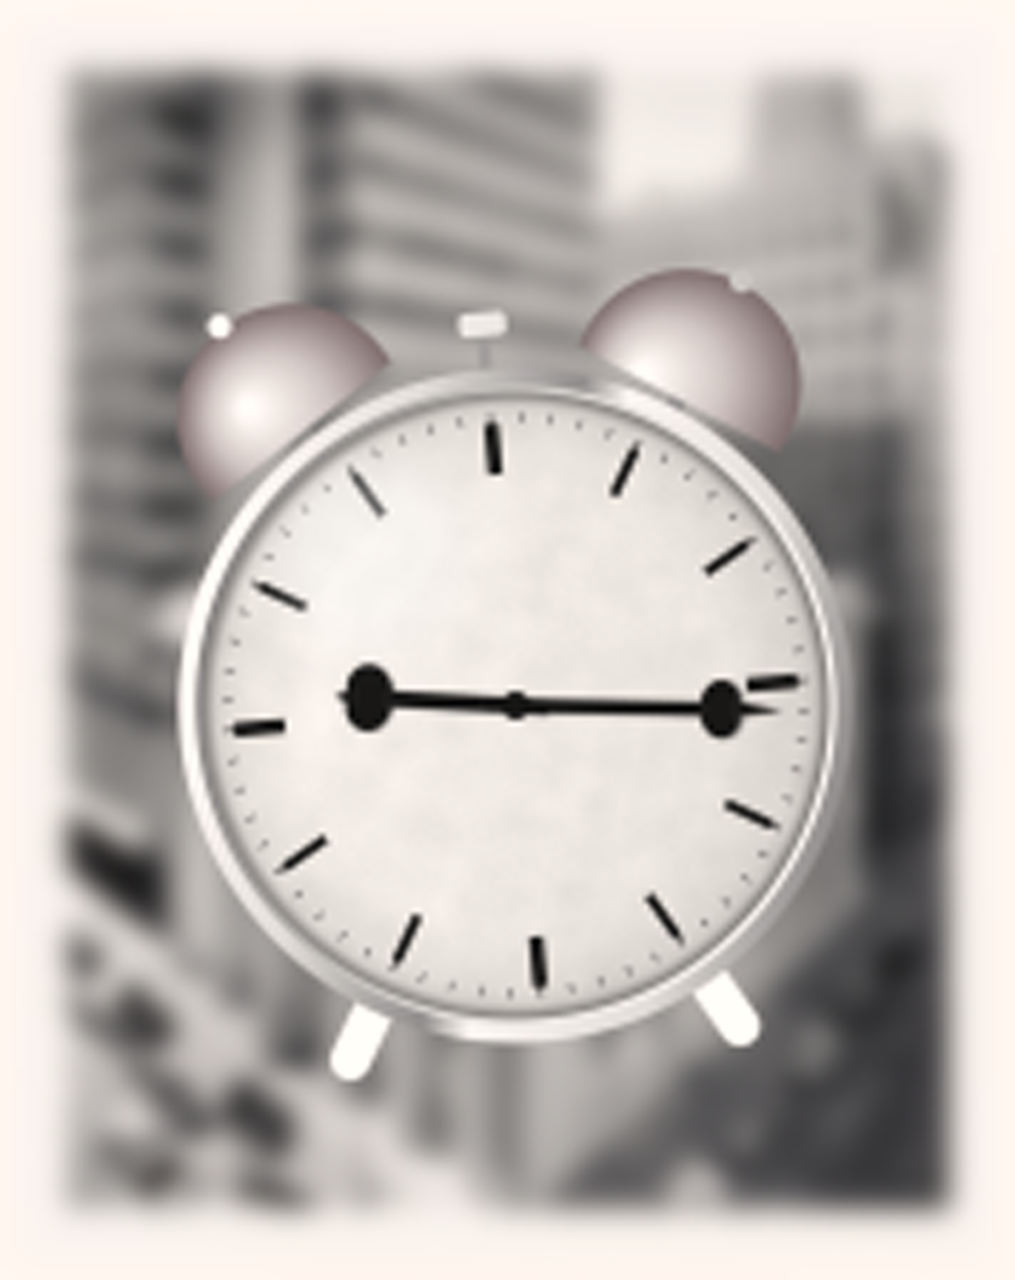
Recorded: 9 h 16 min
